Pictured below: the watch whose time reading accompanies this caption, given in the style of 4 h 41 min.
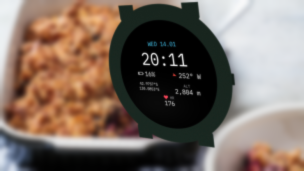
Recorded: 20 h 11 min
